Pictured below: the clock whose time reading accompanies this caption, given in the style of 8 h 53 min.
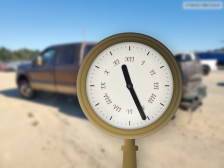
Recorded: 11 h 26 min
